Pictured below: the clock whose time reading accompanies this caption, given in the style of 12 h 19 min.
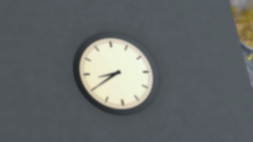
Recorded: 8 h 40 min
